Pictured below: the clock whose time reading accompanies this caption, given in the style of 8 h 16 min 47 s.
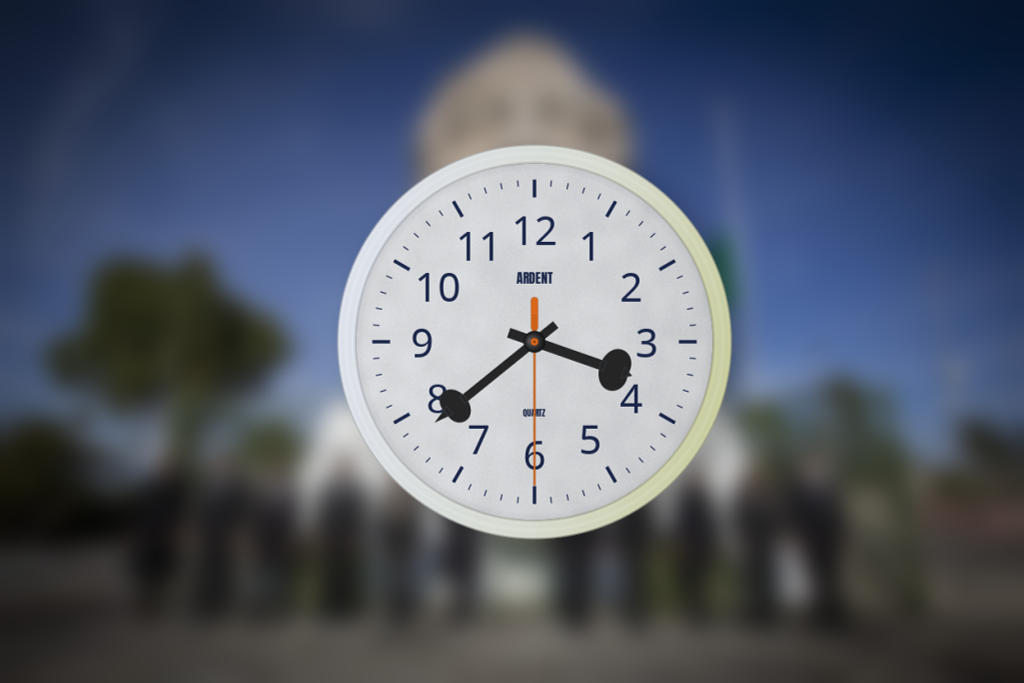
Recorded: 3 h 38 min 30 s
